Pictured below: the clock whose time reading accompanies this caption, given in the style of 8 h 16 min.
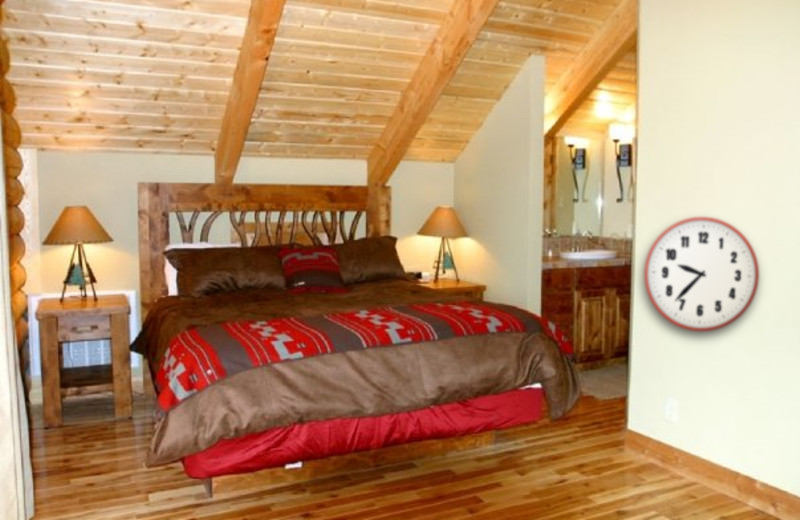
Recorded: 9 h 37 min
